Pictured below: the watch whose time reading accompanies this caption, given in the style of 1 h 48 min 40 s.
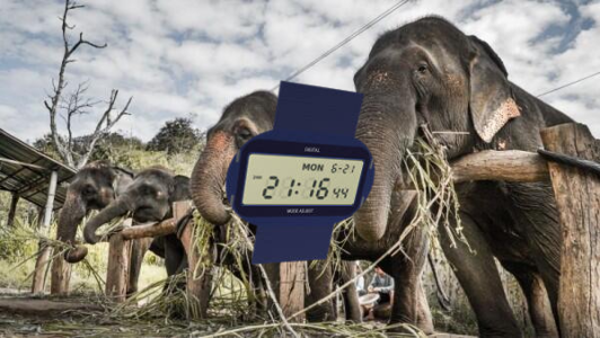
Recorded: 21 h 16 min 44 s
